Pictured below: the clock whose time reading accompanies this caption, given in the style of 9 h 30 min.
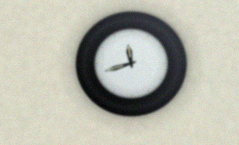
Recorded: 11 h 42 min
